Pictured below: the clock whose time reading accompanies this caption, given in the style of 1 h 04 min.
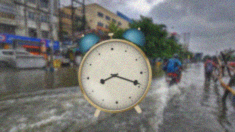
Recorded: 8 h 19 min
